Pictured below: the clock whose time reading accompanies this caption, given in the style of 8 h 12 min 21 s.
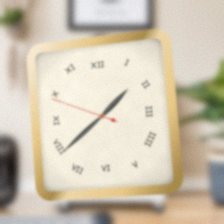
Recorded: 1 h 38 min 49 s
